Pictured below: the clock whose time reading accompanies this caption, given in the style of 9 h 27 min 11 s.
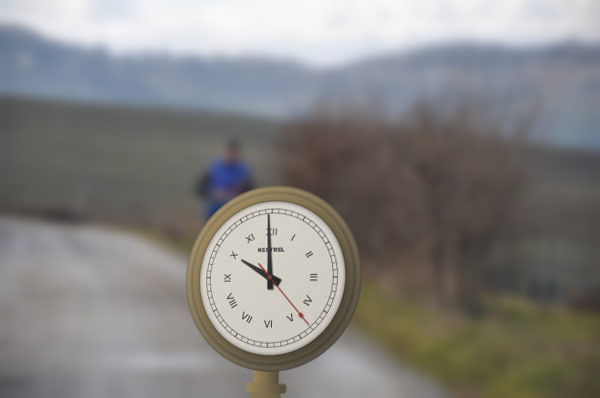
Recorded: 9 h 59 min 23 s
